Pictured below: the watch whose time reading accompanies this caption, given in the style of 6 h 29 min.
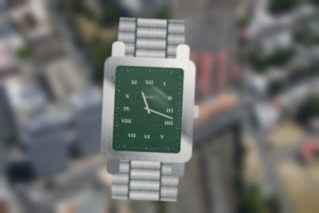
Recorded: 11 h 18 min
